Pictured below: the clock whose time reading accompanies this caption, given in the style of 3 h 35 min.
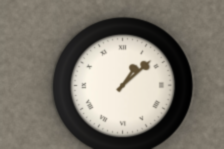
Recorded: 1 h 08 min
